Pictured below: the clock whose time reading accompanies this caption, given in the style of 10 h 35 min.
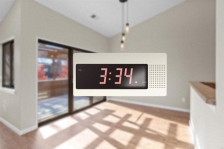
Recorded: 3 h 34 min
